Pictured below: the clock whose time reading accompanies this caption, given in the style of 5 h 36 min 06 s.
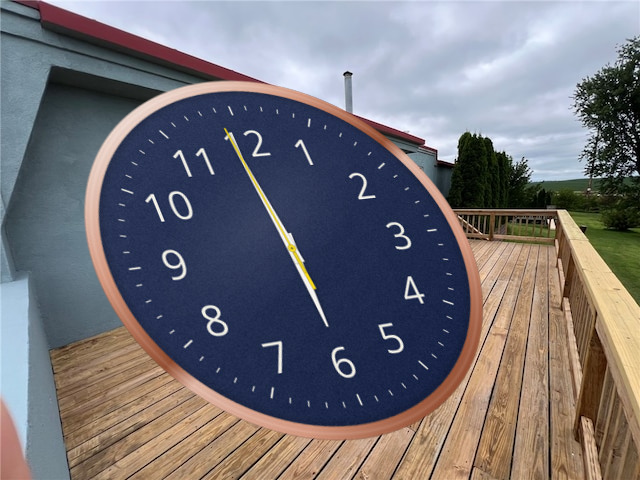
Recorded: 5 h 58 min 59 s
